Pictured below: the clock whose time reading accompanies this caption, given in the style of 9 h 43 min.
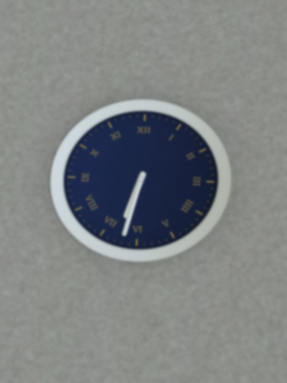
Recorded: 6 h 32 min
